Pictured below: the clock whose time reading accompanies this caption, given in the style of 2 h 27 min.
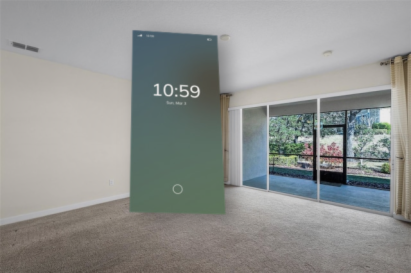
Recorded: 10 h 59 min
